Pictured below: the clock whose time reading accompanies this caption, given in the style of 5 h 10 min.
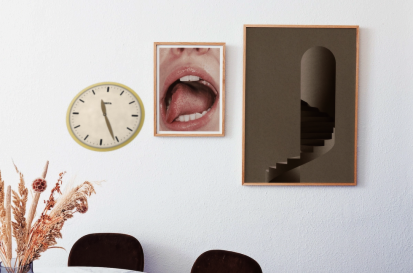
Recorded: 11 h 26 min
